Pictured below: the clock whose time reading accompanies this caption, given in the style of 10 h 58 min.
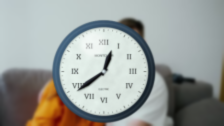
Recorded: 12 h 39 min
